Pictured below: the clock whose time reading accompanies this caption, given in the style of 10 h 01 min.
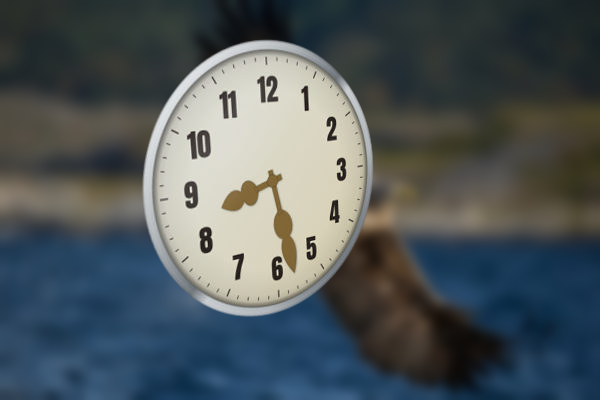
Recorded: 8 h 28 min
